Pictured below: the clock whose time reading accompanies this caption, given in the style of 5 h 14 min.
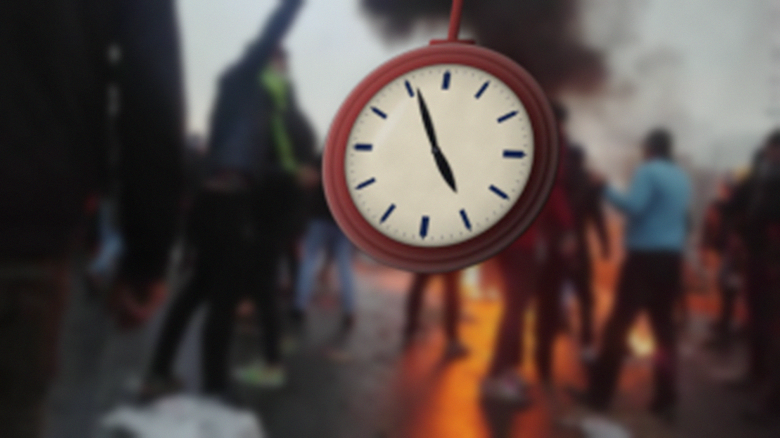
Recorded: 4 h 56 min
